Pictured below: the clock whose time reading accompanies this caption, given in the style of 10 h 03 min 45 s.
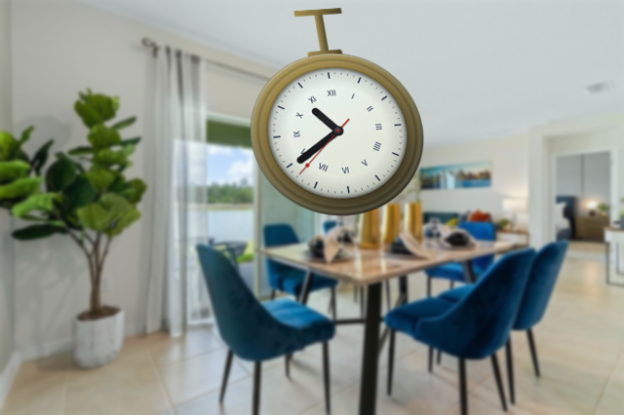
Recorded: 10 h 39 min 38 s
